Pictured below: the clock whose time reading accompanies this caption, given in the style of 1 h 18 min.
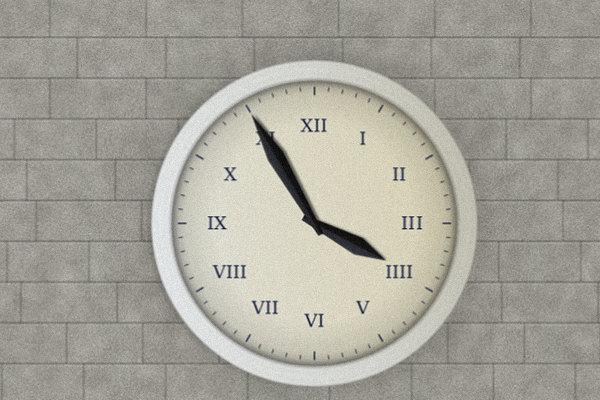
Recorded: 3 h 55 min
